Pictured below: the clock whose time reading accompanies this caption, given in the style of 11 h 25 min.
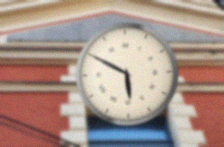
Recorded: 5 h 50 min
